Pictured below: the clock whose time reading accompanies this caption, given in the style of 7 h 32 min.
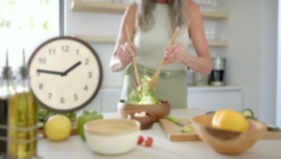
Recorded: 1 h 46 min
